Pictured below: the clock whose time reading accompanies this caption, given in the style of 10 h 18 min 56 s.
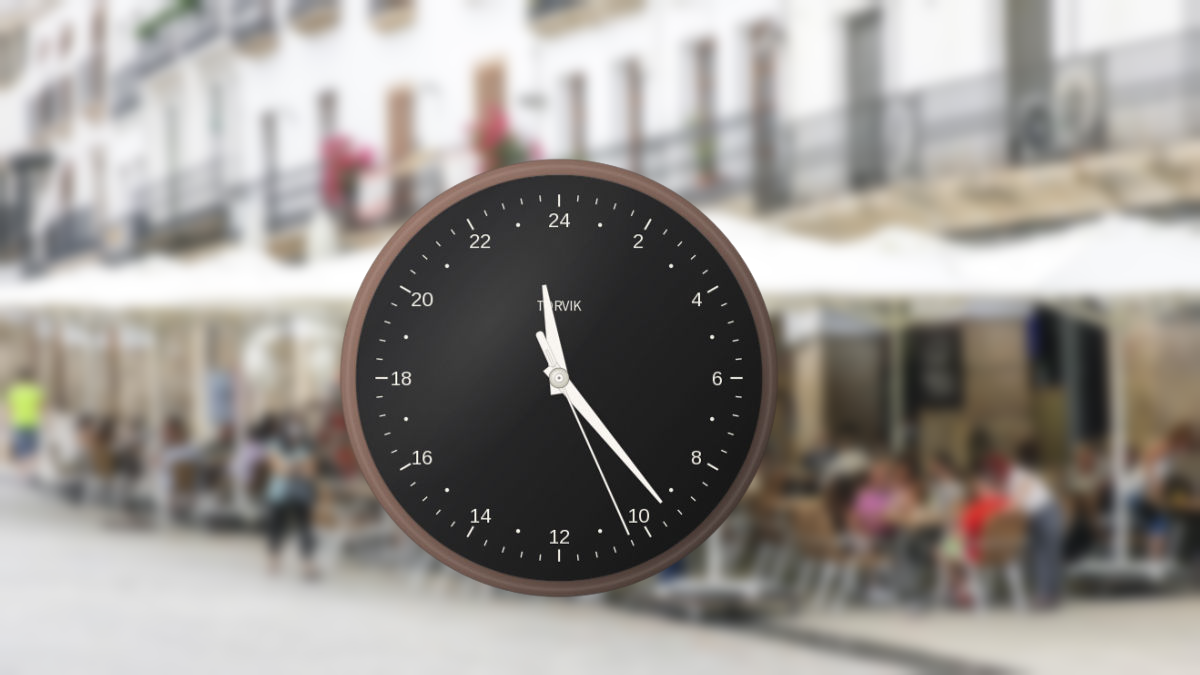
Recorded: 23 h 23 min 26 s
